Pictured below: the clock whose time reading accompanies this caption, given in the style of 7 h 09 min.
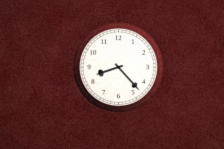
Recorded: 8 h 23 min
